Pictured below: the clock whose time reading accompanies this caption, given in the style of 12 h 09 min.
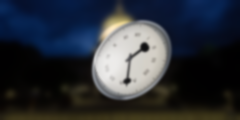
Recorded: 1 h 28 min
